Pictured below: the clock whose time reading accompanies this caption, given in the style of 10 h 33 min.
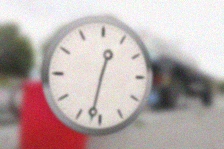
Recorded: 12 h 32 min
